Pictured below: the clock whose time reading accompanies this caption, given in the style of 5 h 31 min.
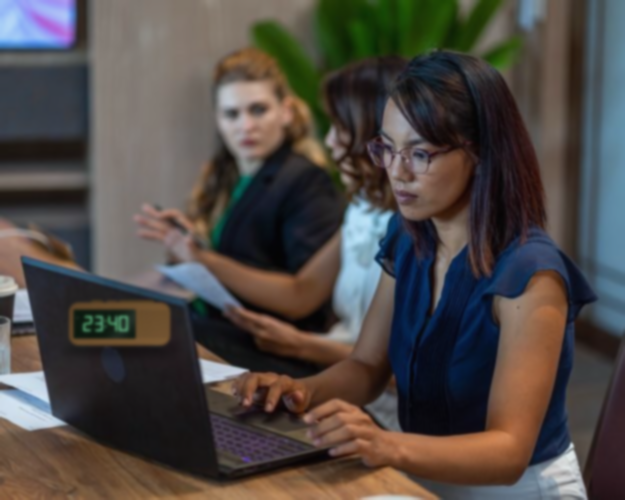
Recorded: 23 h 40 min
